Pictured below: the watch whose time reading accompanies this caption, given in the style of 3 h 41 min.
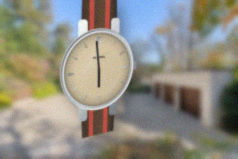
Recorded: 5 h 59 min
